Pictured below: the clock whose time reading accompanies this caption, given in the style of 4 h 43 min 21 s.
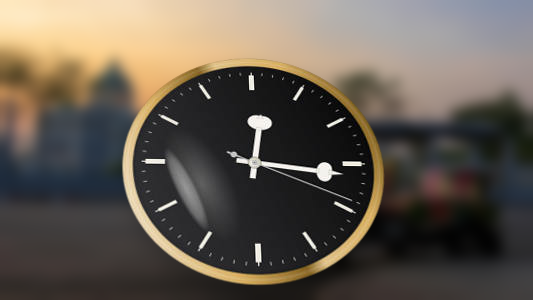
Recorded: 12 h 16 min 19 s
